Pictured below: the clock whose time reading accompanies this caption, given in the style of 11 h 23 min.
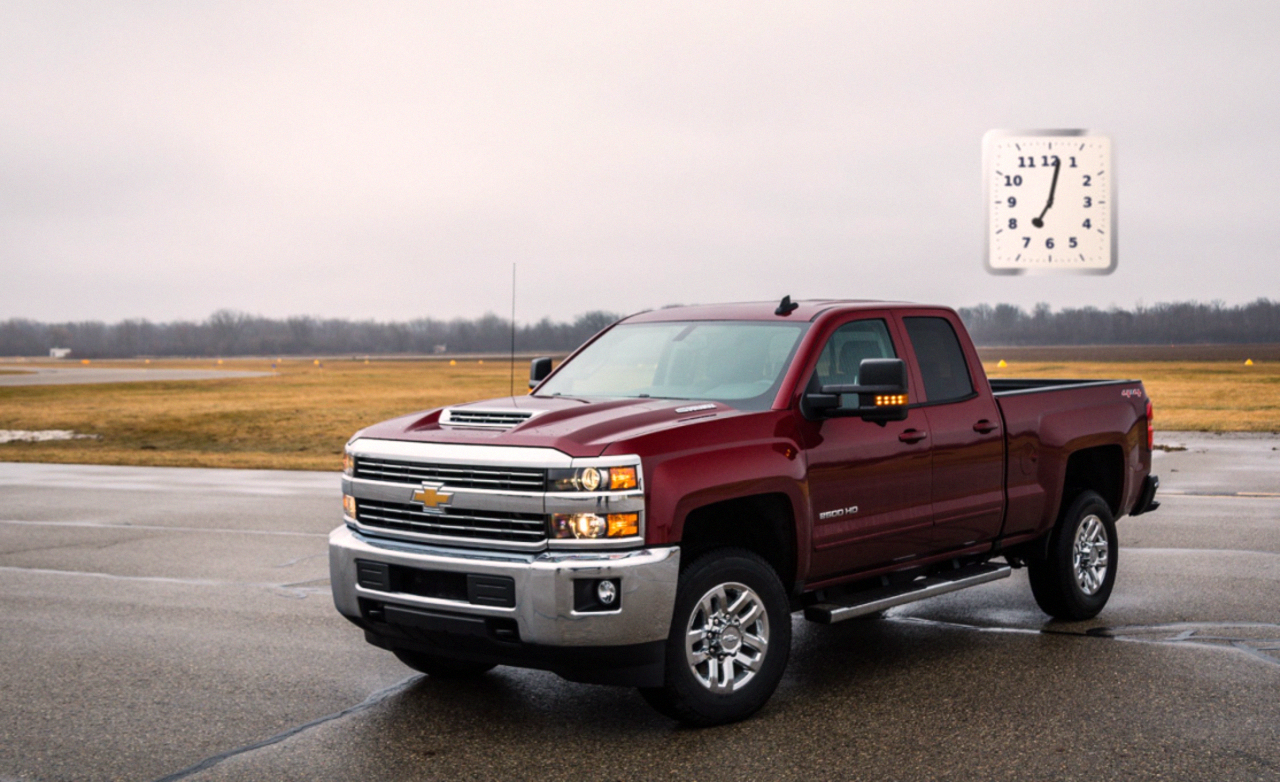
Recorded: 7 h 02 min
